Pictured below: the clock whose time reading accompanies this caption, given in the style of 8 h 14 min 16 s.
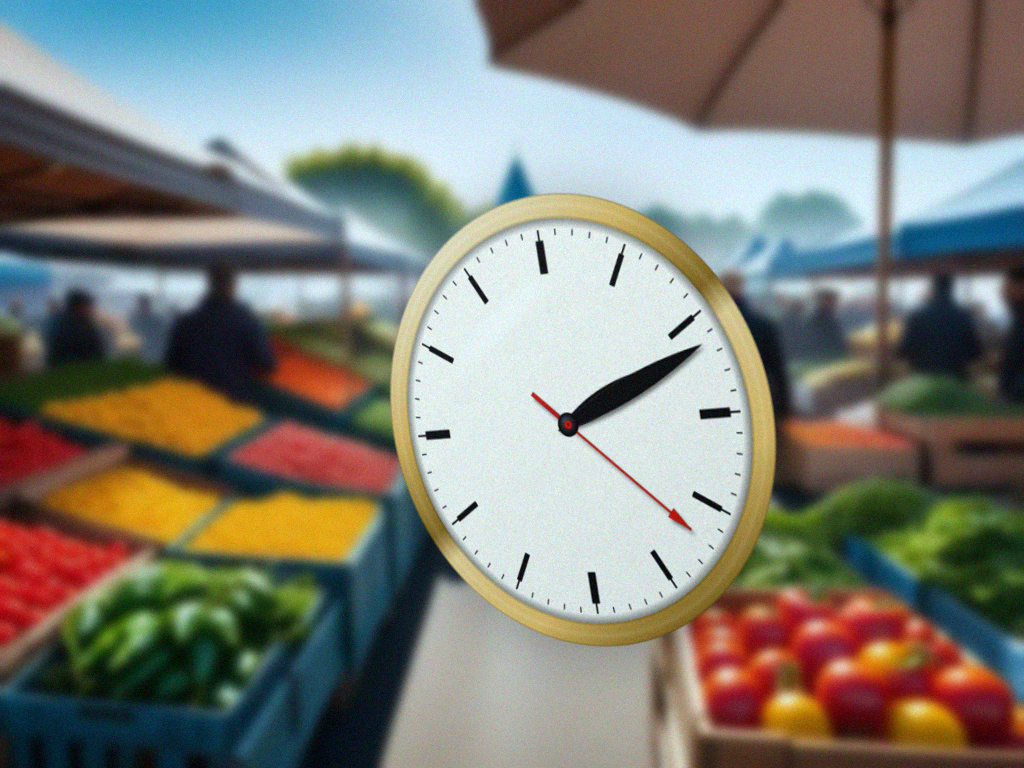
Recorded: 2 h 11 min 22 s
